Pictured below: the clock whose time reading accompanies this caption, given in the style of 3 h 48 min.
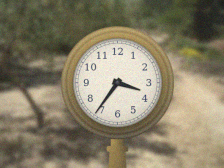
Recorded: 3 h 36 min
